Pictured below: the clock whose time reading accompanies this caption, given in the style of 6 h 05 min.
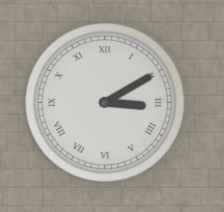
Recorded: 3 h 10 min
